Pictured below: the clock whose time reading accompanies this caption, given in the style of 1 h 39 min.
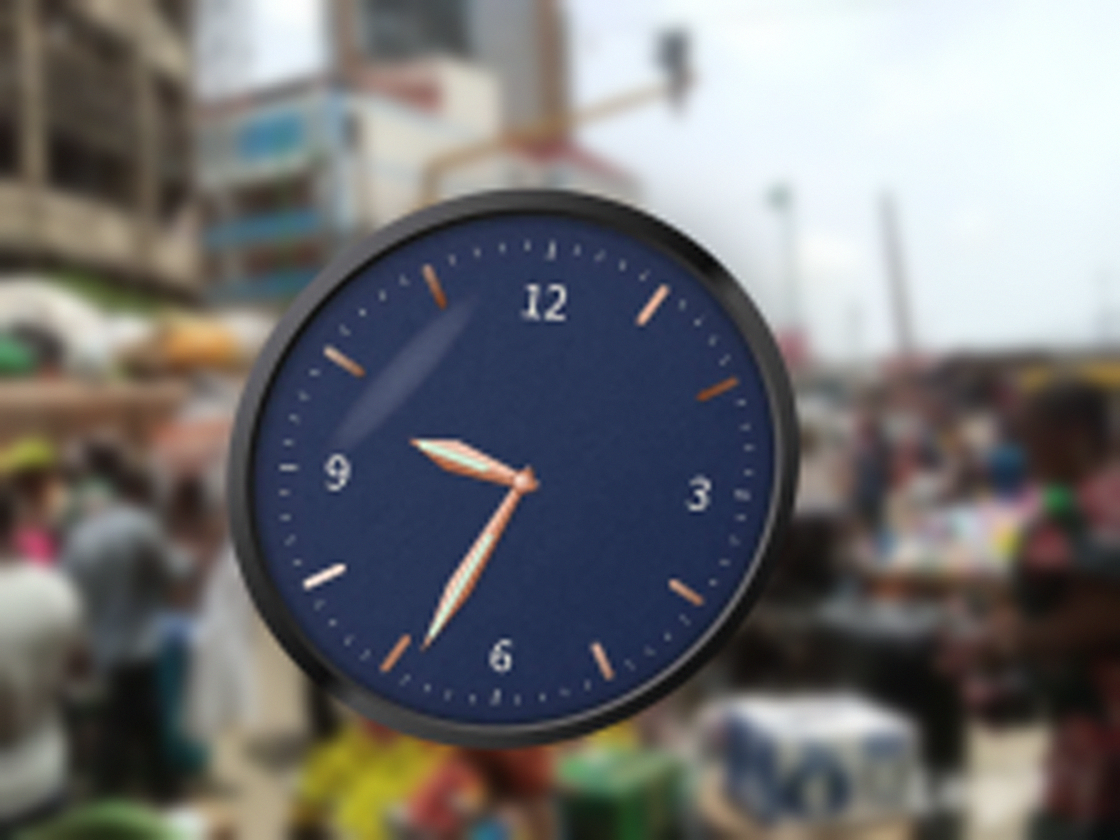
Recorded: 9 h 34 min
